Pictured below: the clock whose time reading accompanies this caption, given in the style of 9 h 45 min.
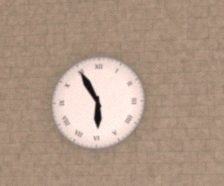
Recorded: 5 h 55 min
